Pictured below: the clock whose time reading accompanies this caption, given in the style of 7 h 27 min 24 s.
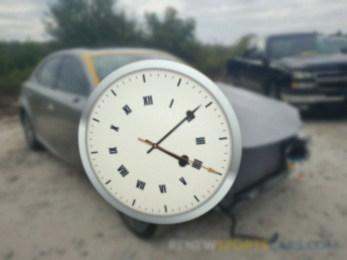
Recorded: 4 h 09 min 20 s
